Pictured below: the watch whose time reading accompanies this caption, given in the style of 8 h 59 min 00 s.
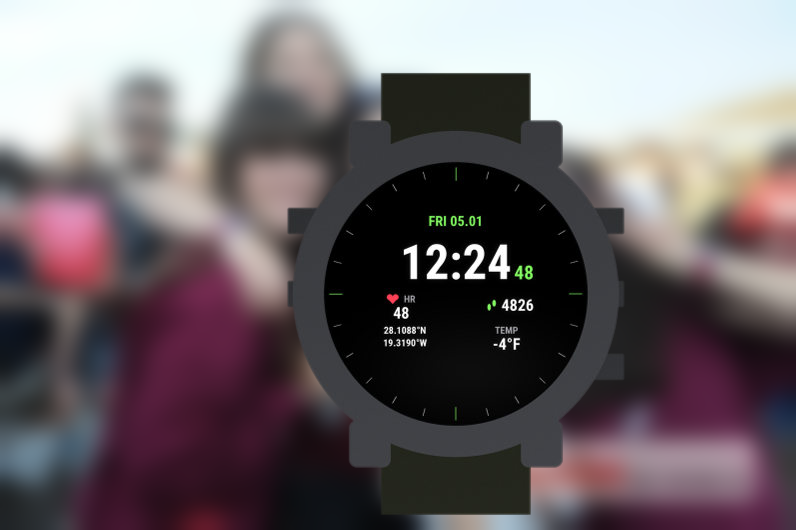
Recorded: 12 h 24 min 48 s
